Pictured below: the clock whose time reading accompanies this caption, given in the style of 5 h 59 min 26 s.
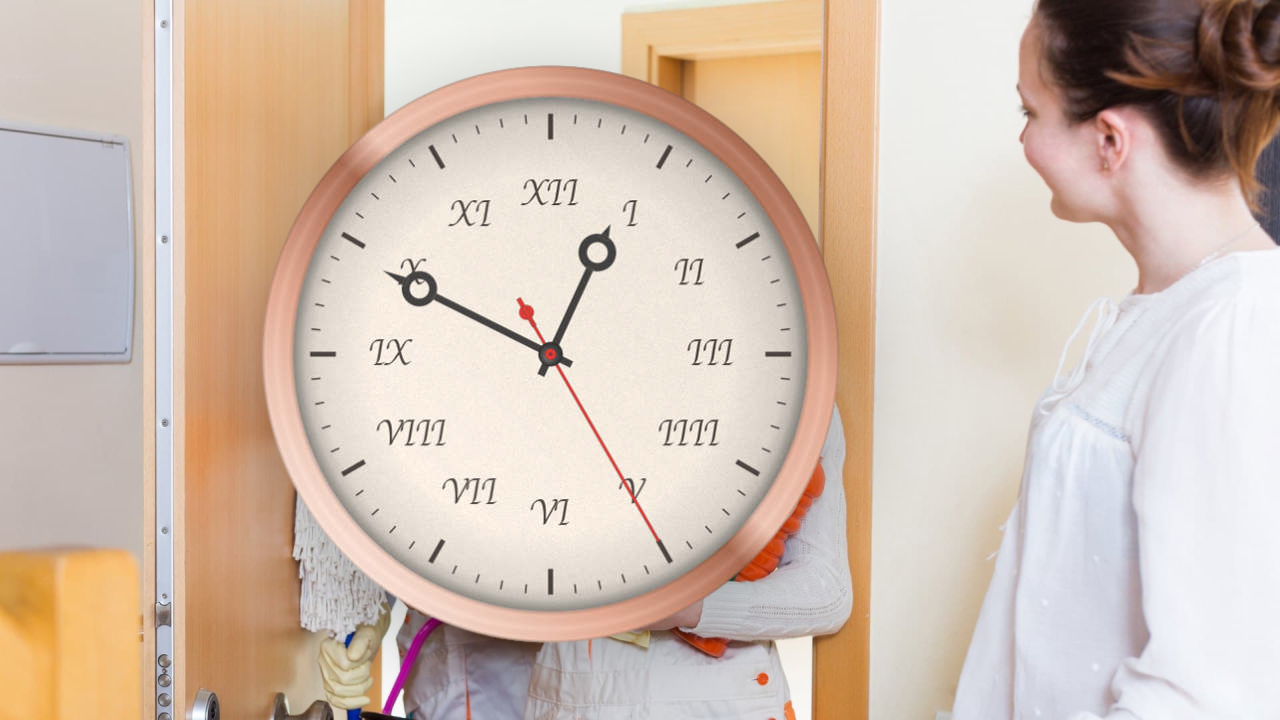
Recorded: 12 h 49 min 25 s
